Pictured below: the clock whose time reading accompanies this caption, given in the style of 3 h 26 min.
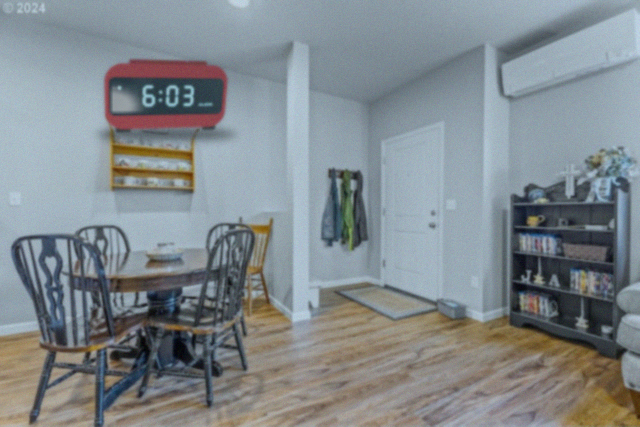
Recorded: 6 h 03 min
